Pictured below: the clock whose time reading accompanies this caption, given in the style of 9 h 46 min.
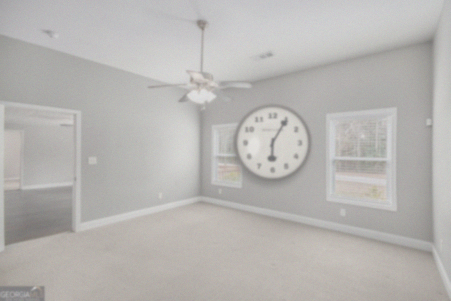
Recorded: 6 h 05 min
